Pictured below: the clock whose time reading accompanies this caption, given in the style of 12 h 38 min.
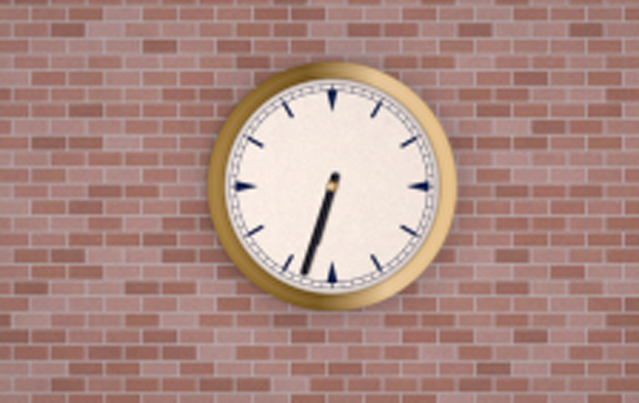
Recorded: 6 h 33 min
